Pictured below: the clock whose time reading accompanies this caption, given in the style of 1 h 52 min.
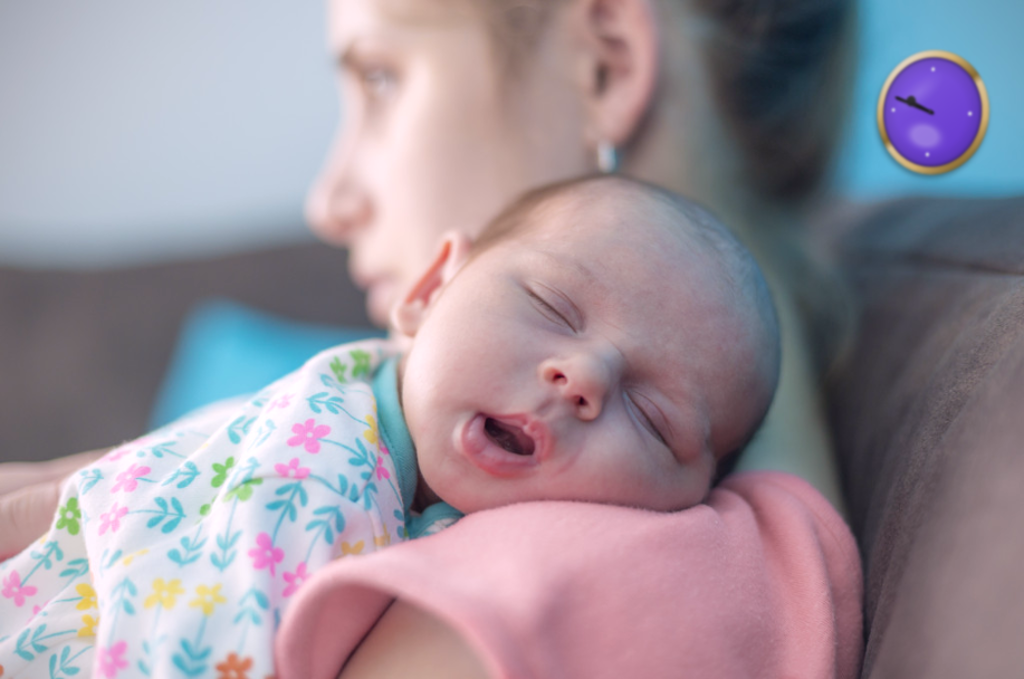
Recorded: 9 h 48 min
